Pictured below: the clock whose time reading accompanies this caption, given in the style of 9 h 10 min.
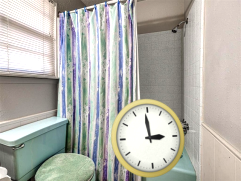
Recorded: 2 h 59 min
